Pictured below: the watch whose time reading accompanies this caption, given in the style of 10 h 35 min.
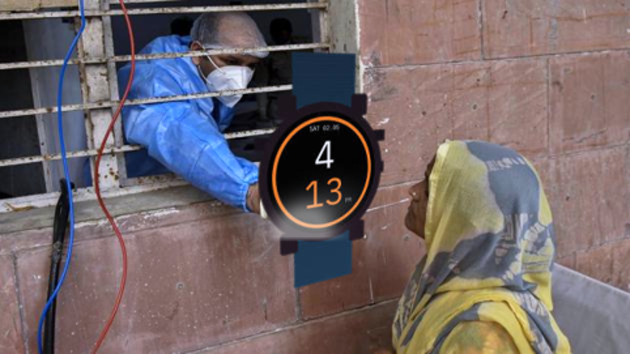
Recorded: 4 h 13 min
